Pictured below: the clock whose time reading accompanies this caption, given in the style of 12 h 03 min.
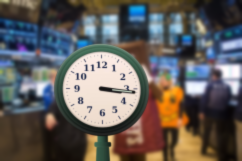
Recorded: 3 h 16 min
